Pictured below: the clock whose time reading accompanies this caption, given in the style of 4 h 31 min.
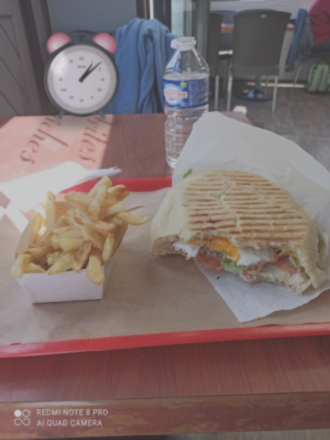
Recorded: 1 h 08 min
